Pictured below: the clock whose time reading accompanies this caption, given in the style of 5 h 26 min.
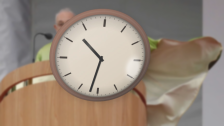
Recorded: 10 h 32 min
